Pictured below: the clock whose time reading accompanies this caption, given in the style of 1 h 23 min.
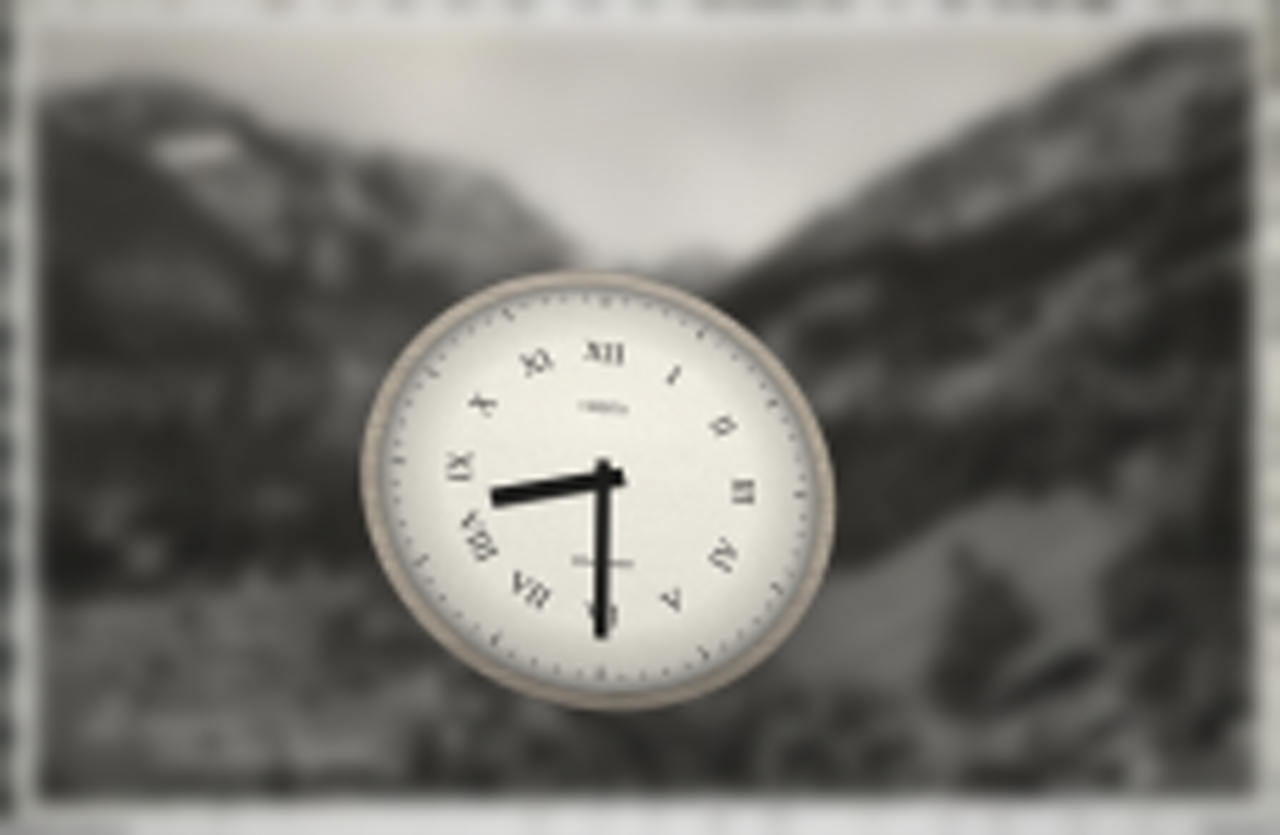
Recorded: 8 h 30 min
